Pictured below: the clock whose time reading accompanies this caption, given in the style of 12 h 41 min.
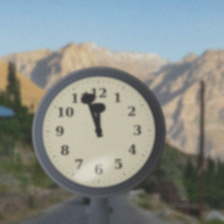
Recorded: 11 h 57 min
